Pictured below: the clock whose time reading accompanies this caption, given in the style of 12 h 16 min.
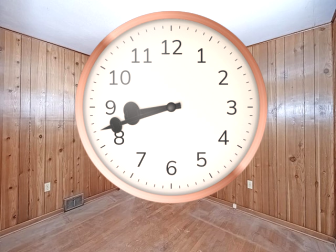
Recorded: 8 h 42 min
